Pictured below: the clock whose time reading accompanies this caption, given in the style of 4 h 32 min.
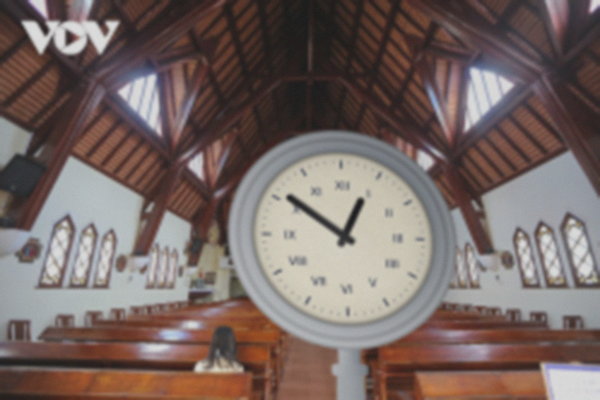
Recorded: 12 h 51 min
